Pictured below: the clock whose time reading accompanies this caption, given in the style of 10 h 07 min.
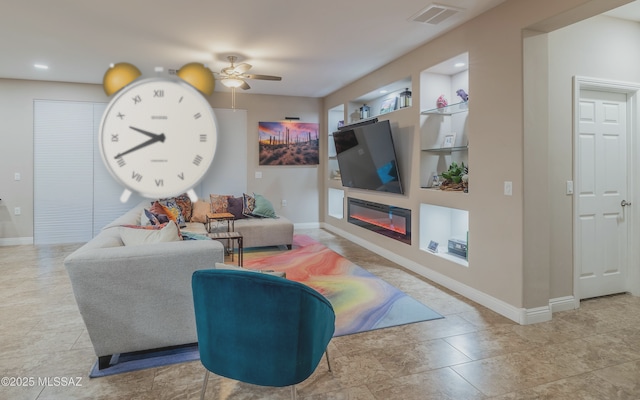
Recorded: 9 h 41 min
